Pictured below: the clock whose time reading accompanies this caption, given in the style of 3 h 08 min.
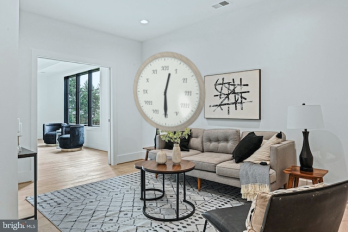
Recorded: 12 h 30 min
